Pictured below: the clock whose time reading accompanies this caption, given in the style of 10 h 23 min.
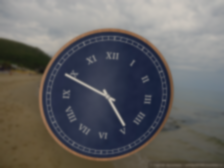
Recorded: 4 h 49 min
